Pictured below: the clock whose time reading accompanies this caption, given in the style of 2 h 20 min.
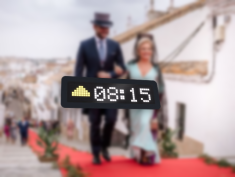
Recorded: 8 h 15 min
